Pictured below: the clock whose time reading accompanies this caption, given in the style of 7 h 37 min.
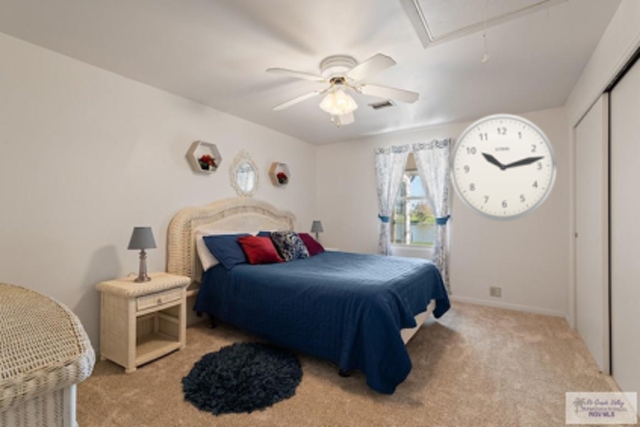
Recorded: 10 h 13 min
